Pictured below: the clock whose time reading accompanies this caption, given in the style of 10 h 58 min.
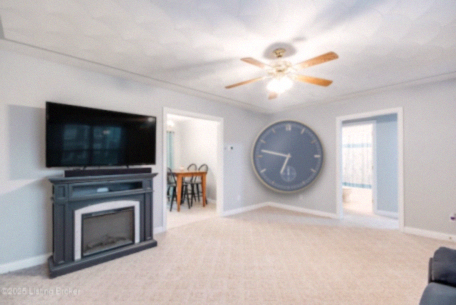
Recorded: 6 h 47 min
